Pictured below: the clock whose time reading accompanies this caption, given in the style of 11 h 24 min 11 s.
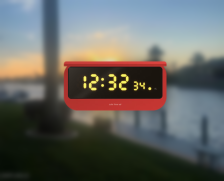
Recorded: 12 h 32 min 34 s
